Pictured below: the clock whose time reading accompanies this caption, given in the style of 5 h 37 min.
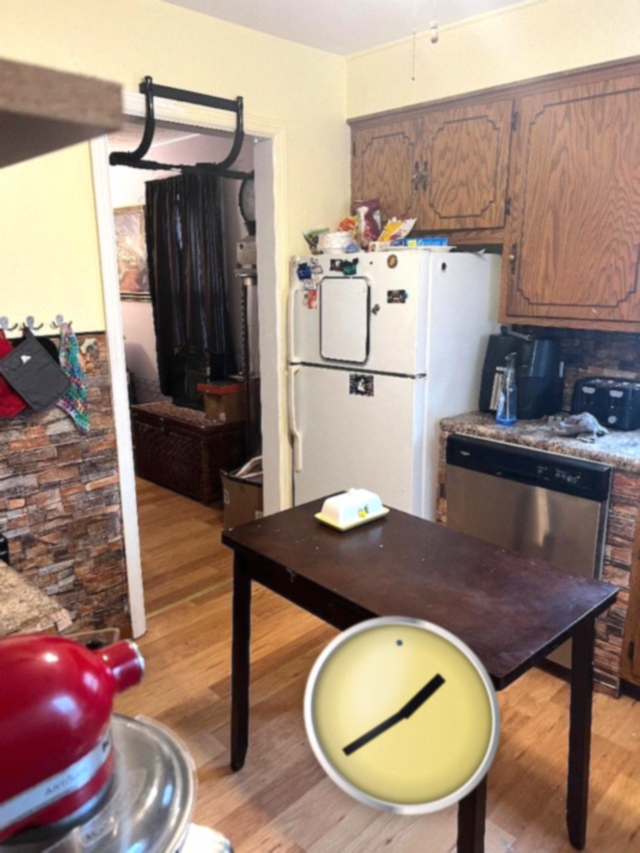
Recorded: 1 h 40 min
